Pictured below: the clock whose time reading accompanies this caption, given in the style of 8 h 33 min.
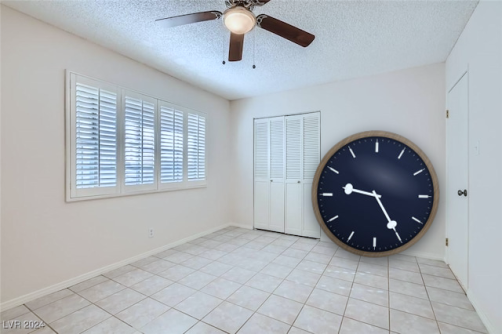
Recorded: 9 h 25 min
